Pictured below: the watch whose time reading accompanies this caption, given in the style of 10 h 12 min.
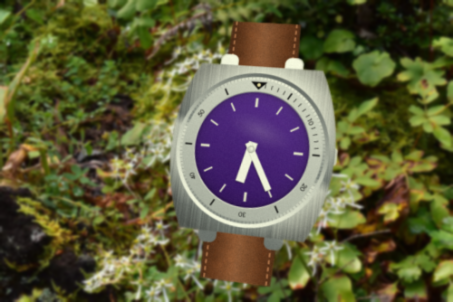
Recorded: 6 h 25 min
